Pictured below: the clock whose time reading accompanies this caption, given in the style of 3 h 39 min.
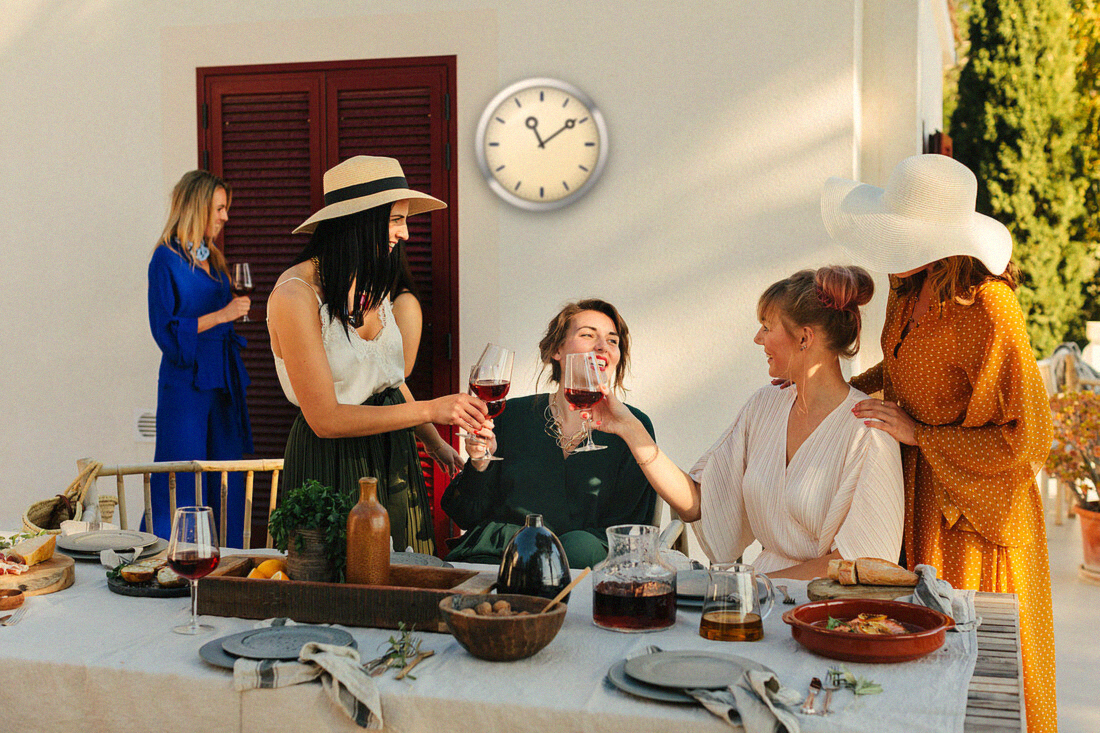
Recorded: 11 h 09 min
